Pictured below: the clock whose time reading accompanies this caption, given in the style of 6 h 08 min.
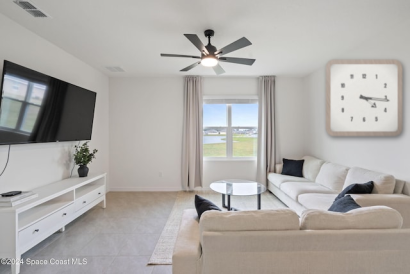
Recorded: 4 h 16 min
